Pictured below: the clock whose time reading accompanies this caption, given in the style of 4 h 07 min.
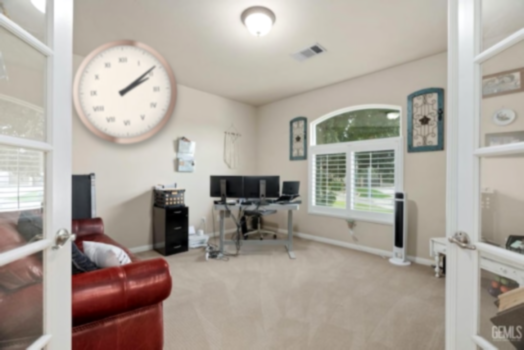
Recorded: 2 h 09 min
